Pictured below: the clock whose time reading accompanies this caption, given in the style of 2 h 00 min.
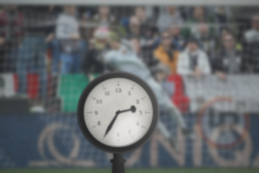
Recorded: 2 h 35 min
